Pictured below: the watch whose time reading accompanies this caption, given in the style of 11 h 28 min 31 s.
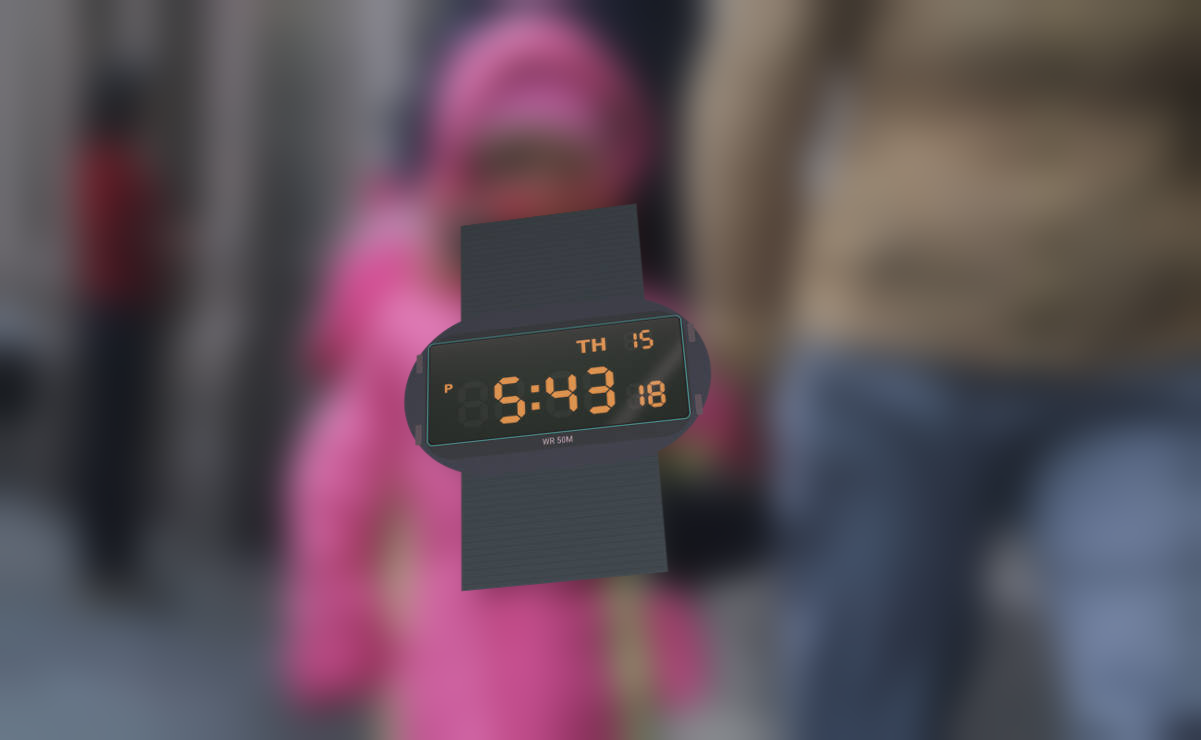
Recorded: 5 h 43 min 18 s
